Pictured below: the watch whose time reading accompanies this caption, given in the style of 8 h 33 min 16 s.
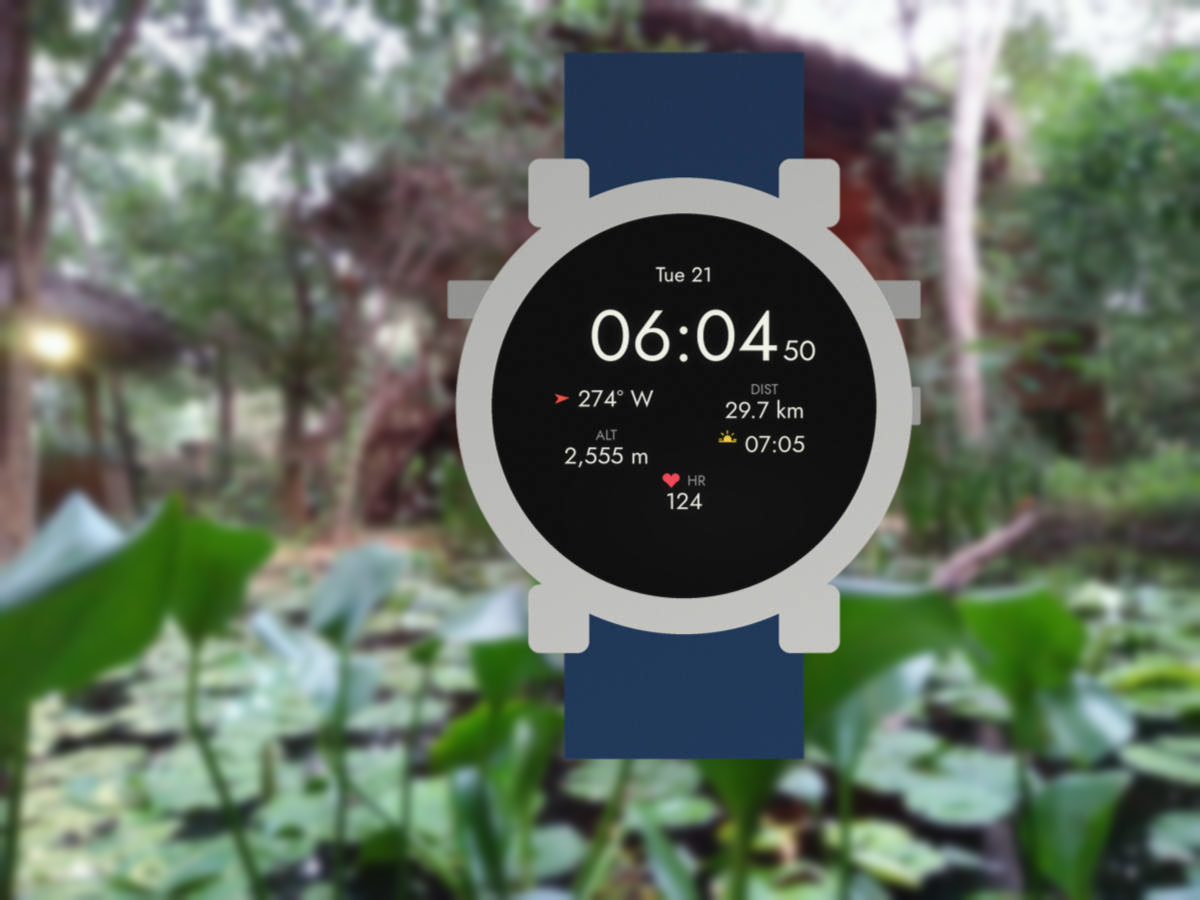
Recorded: 6 h 04 min 50 s
